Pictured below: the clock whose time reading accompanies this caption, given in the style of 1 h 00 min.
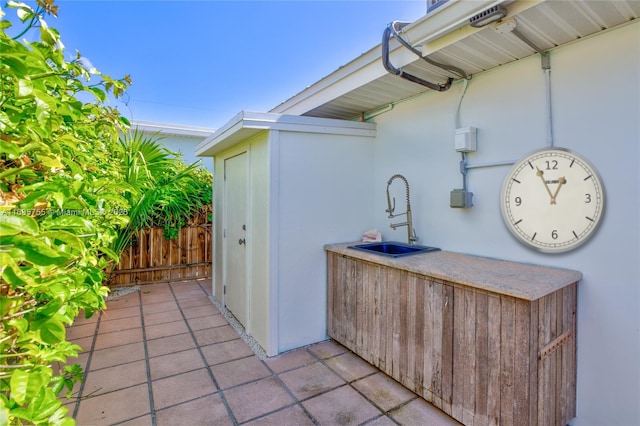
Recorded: 12 h 56 min
